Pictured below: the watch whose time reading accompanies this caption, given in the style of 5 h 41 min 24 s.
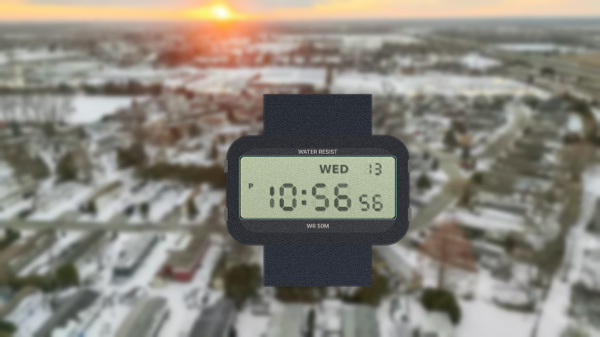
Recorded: 10 h 56 min 56 s
